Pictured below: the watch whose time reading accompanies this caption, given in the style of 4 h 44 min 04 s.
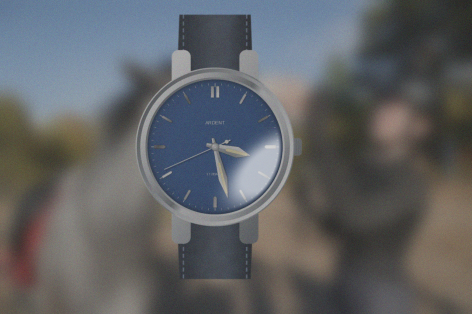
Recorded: 3 h 27 min 41 s
